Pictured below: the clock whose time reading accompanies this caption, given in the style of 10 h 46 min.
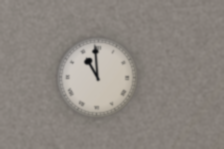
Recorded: 10 h 59 min
